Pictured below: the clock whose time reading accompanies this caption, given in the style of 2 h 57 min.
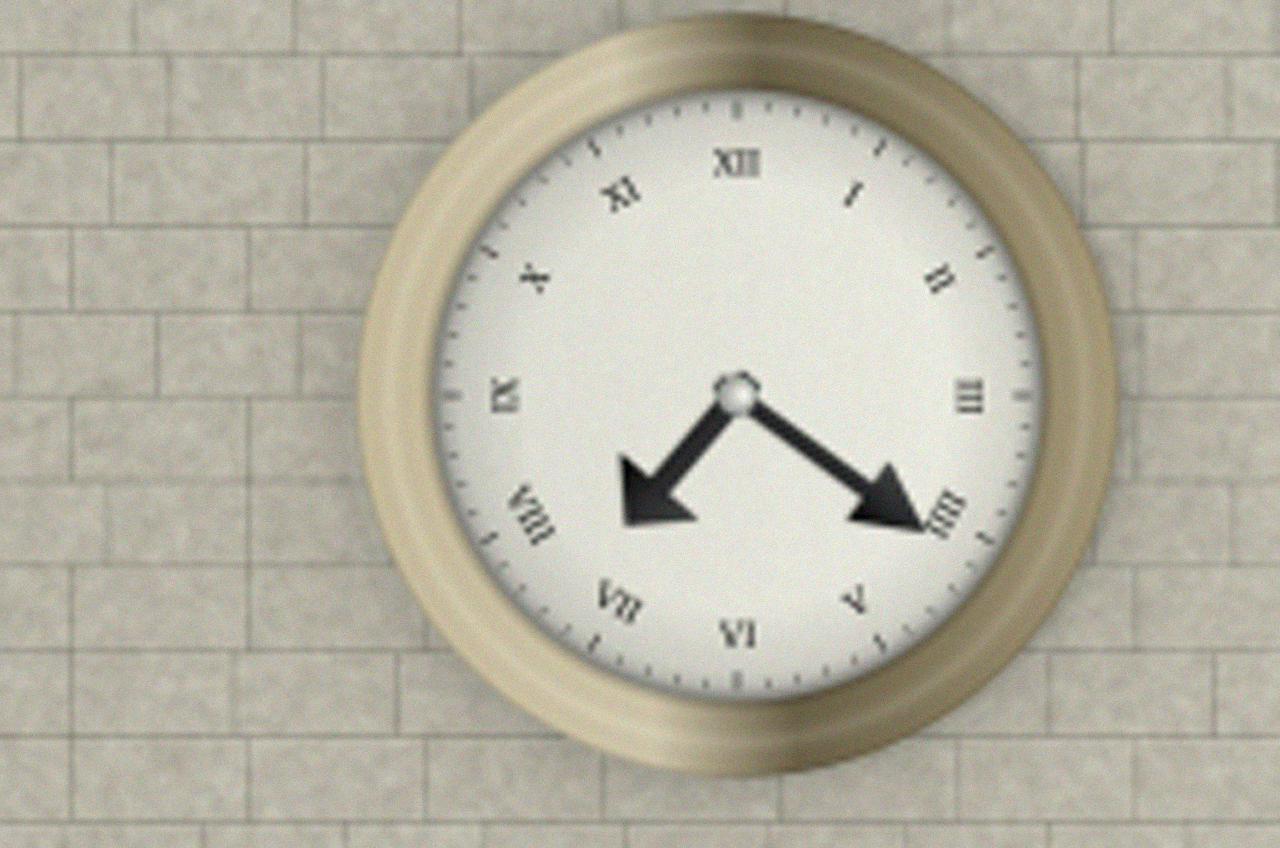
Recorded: 7 h 21 min
